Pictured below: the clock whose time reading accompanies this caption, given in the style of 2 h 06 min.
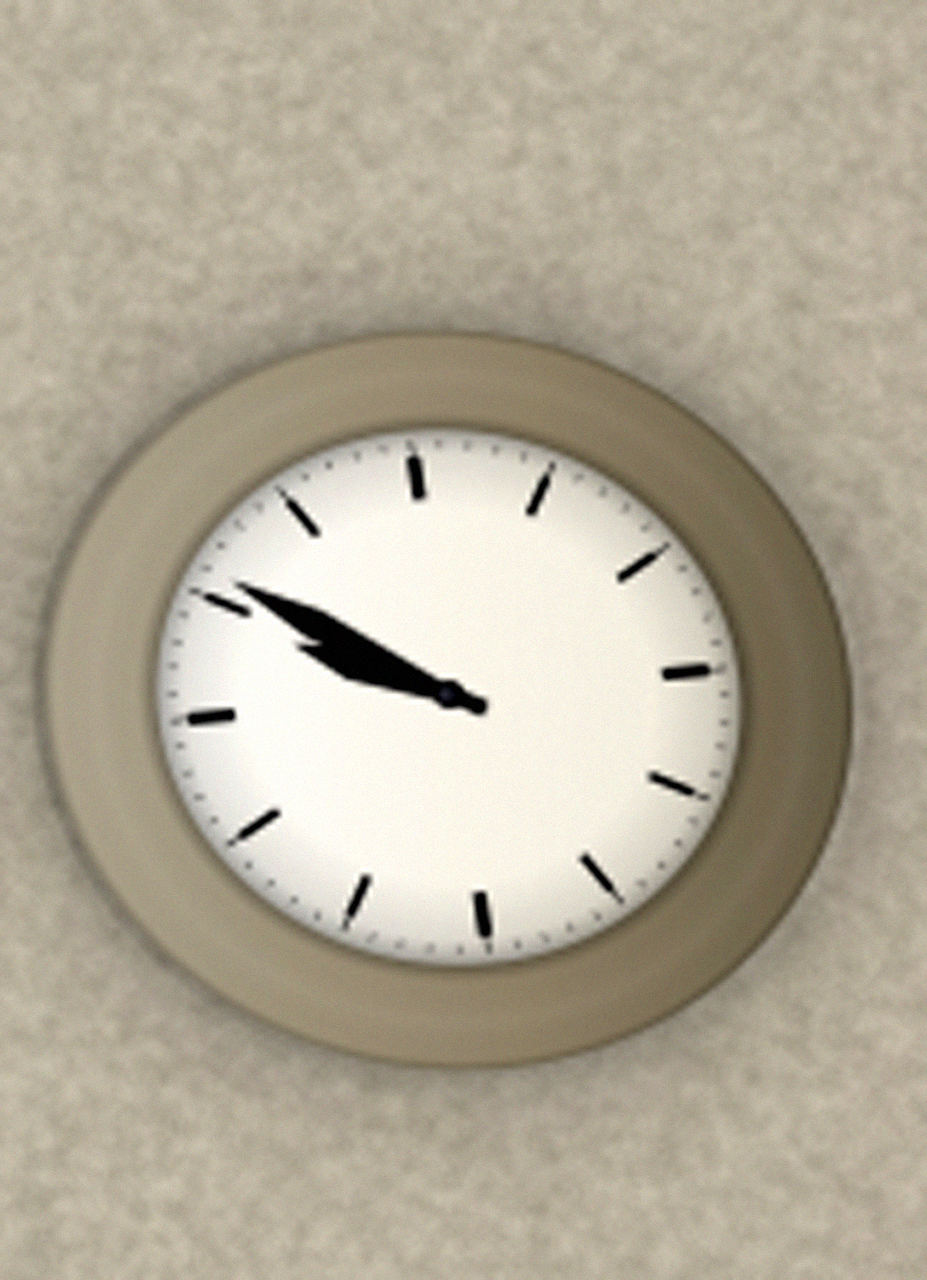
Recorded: 9 h 51 min
